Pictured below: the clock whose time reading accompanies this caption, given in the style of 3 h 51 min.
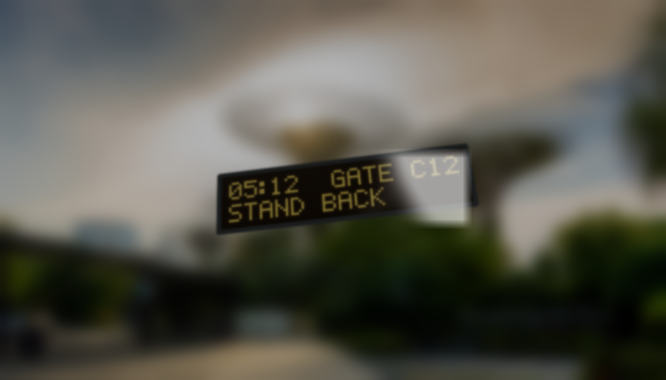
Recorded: 5 h 12 min
